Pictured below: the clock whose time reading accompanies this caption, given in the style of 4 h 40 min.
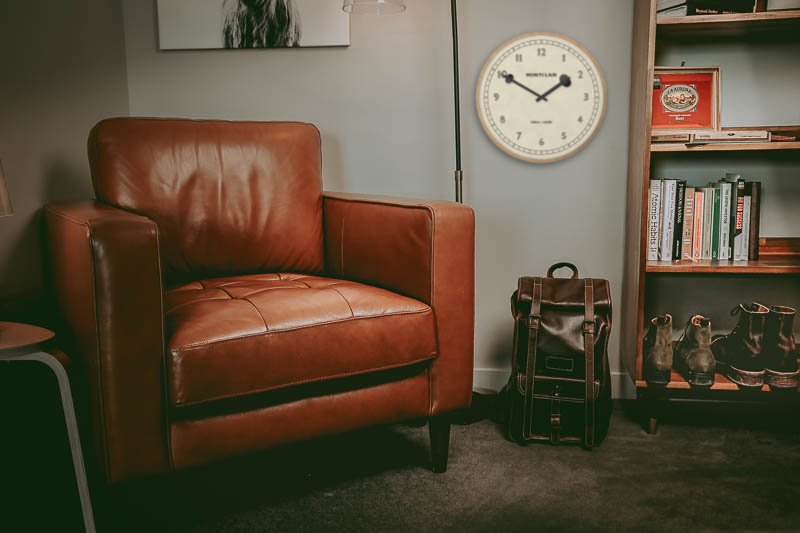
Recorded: 1 h 50 min
